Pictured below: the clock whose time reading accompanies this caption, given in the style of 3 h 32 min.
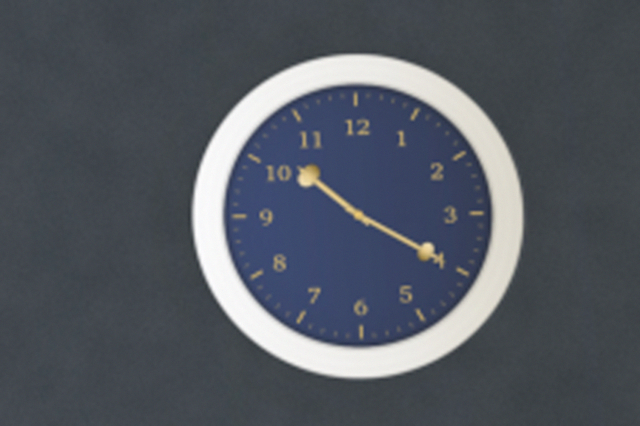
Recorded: 10 h 20 min
